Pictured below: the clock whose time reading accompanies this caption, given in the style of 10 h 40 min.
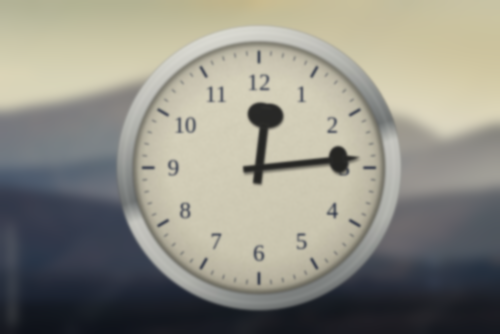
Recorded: 12 h 14 min
